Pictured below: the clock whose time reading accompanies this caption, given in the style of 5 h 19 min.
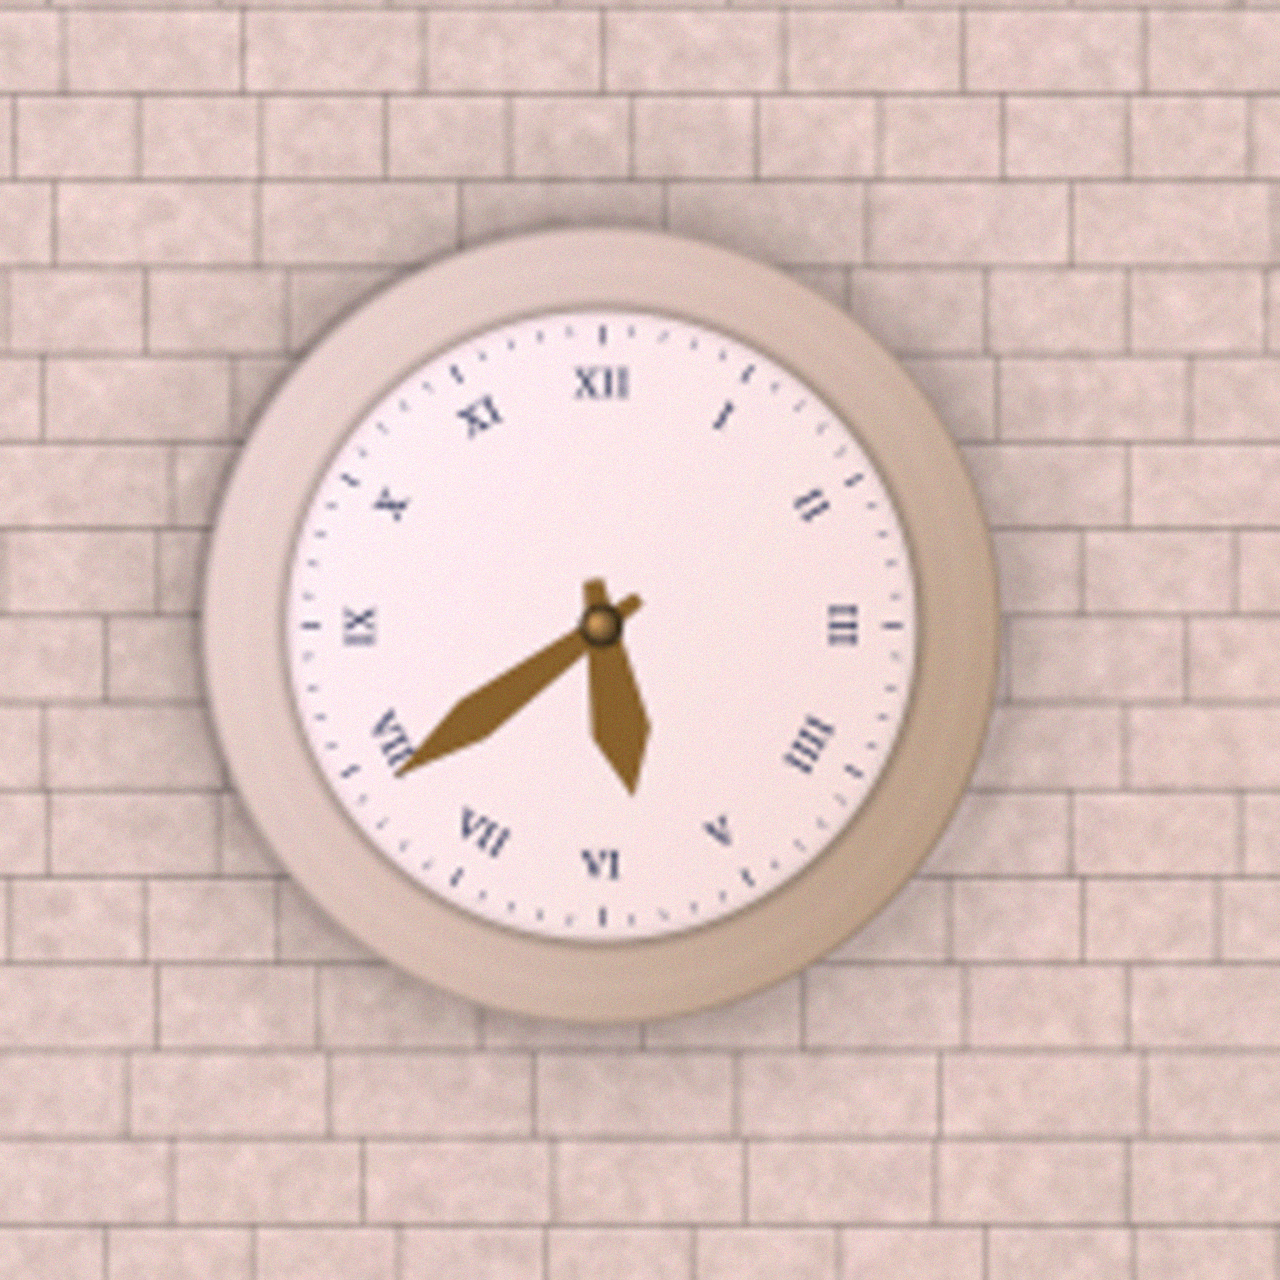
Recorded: 5 h 39 min
